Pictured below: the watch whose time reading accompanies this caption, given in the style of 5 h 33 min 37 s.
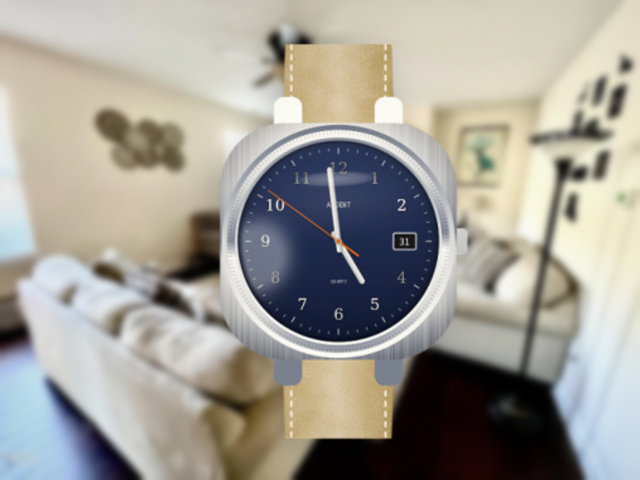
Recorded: 4 h 58 min 51 s
